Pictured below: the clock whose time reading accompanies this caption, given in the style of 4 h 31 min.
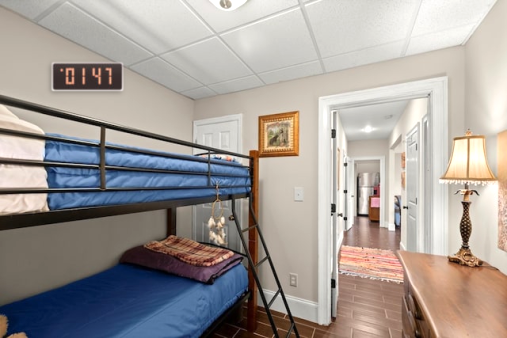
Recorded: 1 h 47 min
